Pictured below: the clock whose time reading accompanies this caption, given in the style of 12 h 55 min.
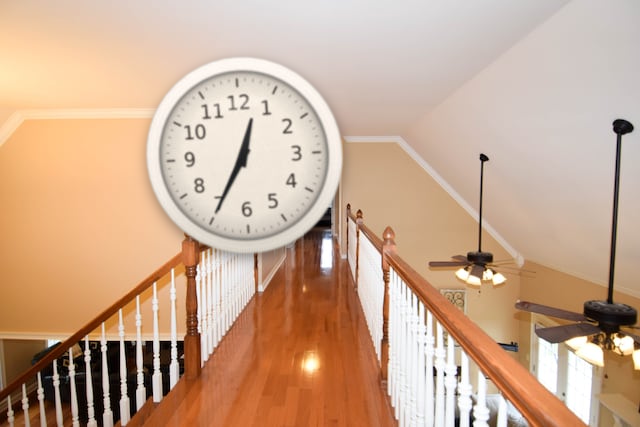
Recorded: 12 h 35 min
